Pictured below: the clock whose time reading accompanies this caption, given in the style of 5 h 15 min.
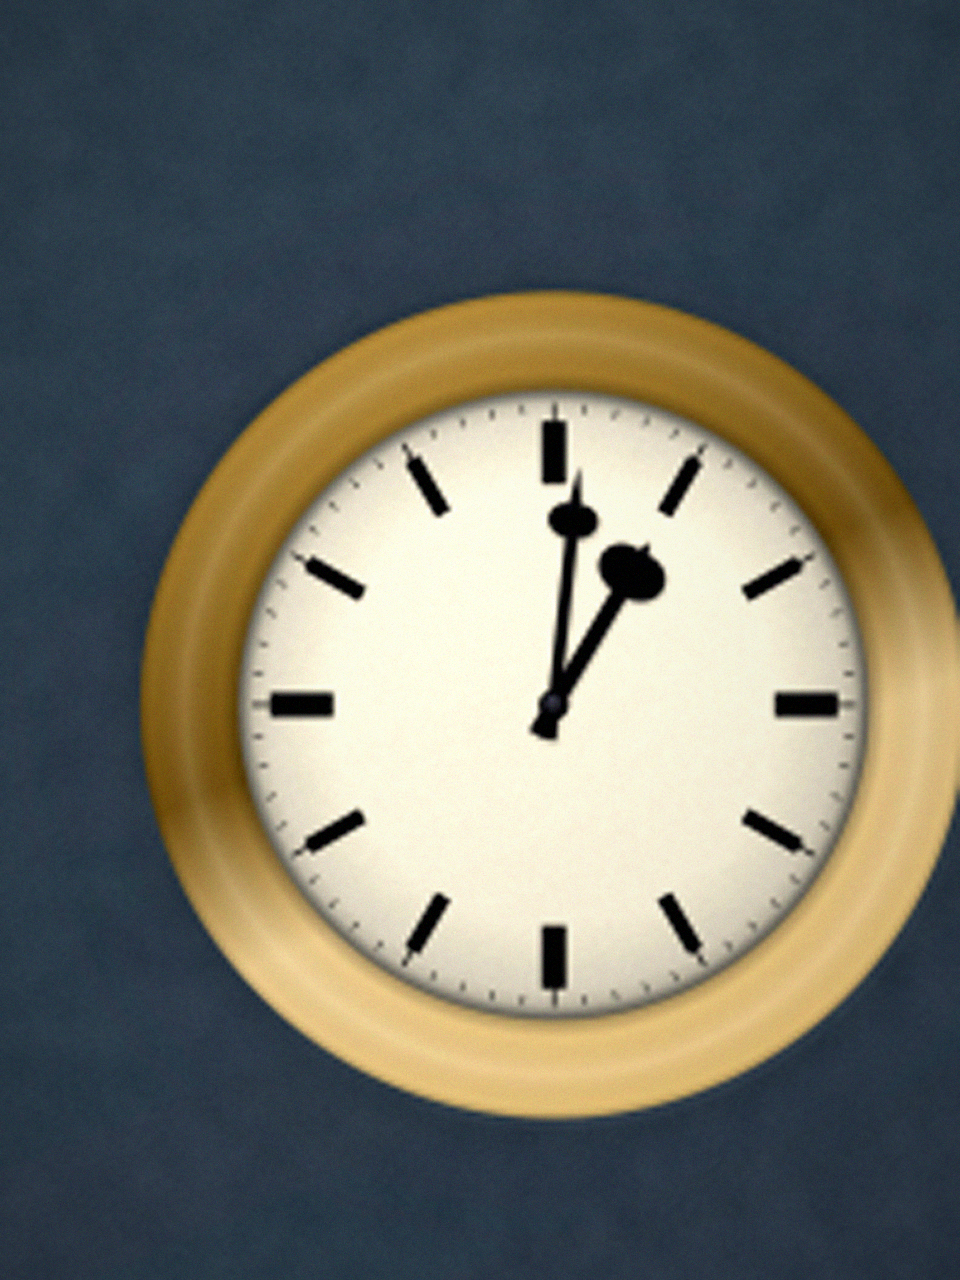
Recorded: 1 h 01 min
